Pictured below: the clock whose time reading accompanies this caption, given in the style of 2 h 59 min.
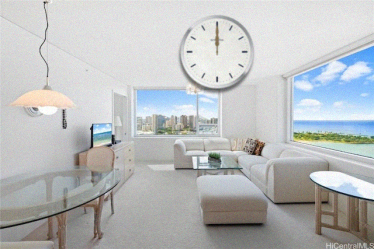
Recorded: 12 h 00 min
